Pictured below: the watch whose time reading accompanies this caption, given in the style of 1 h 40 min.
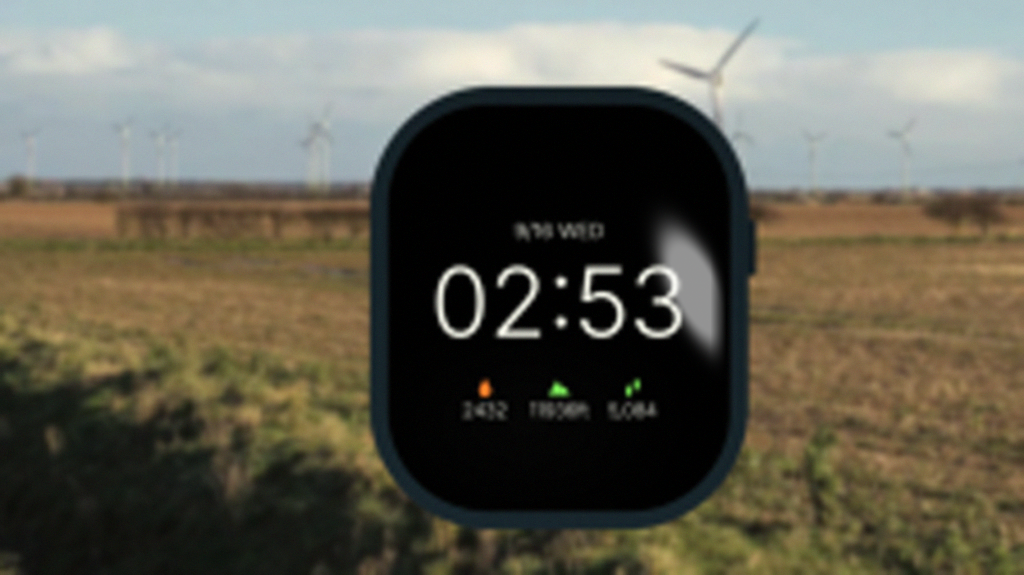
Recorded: 2 h 53 min
